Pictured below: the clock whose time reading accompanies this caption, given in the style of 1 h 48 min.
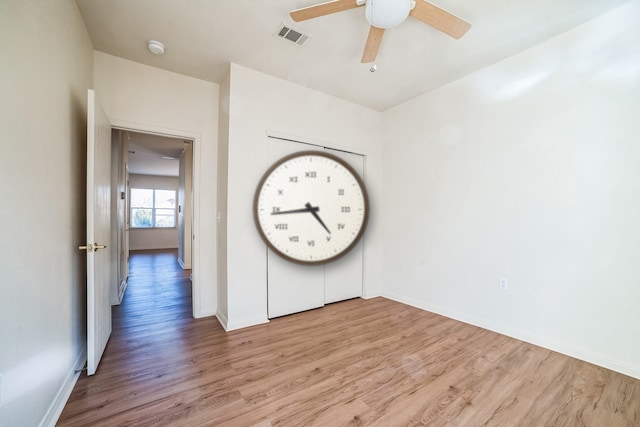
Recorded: 4 h 44 min
